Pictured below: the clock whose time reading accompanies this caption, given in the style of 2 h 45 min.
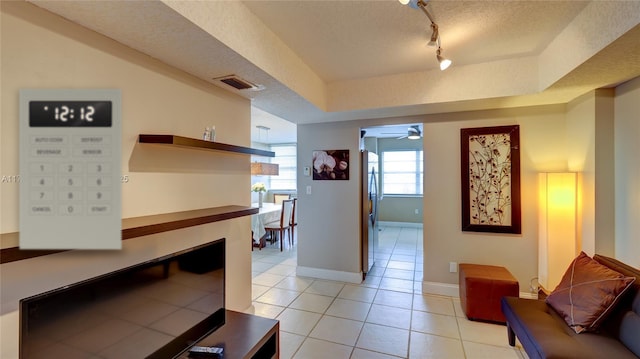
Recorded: 12 h 12 min
